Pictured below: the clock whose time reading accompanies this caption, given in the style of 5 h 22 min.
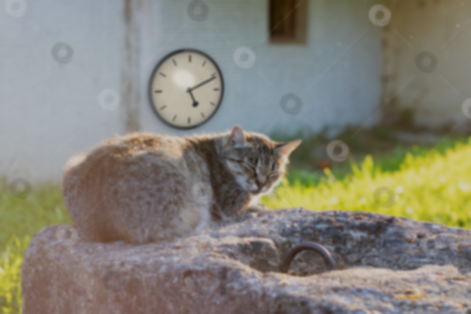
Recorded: 5 h 11 min
